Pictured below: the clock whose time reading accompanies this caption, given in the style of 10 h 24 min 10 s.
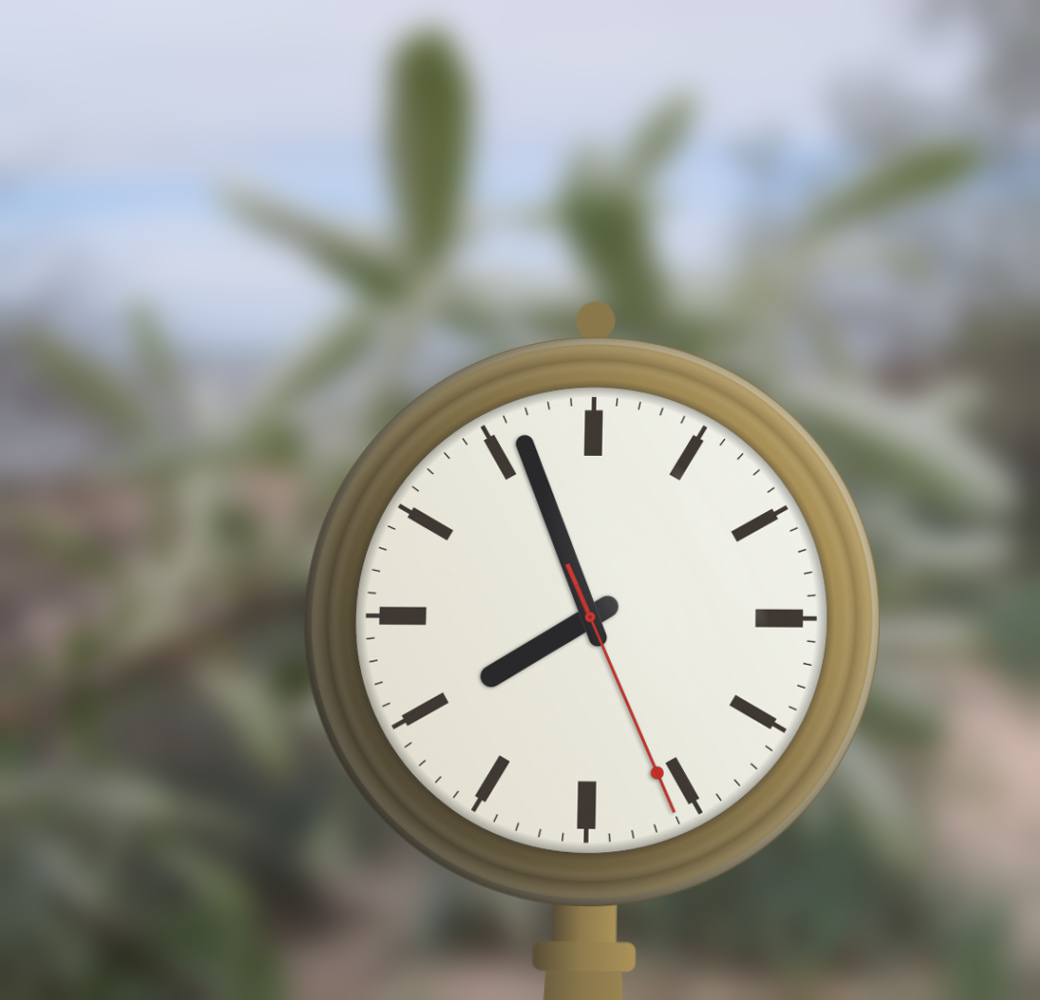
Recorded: 7 h 56 min 26 s
